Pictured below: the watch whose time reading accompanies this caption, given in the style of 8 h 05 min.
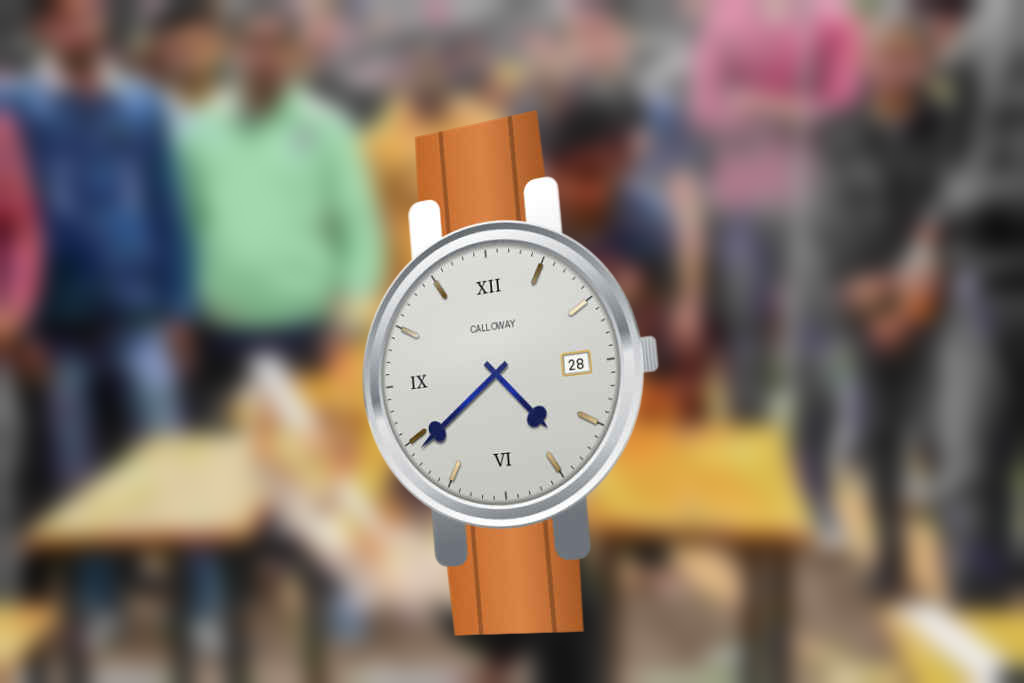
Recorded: 4 h 39 min
